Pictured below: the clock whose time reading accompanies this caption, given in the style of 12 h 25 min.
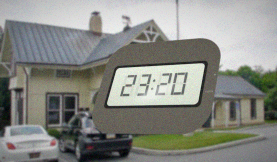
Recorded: 23 h 20 min
